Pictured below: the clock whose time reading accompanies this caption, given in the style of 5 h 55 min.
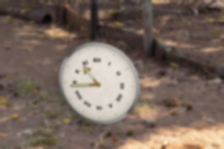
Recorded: 10 h 44 min
